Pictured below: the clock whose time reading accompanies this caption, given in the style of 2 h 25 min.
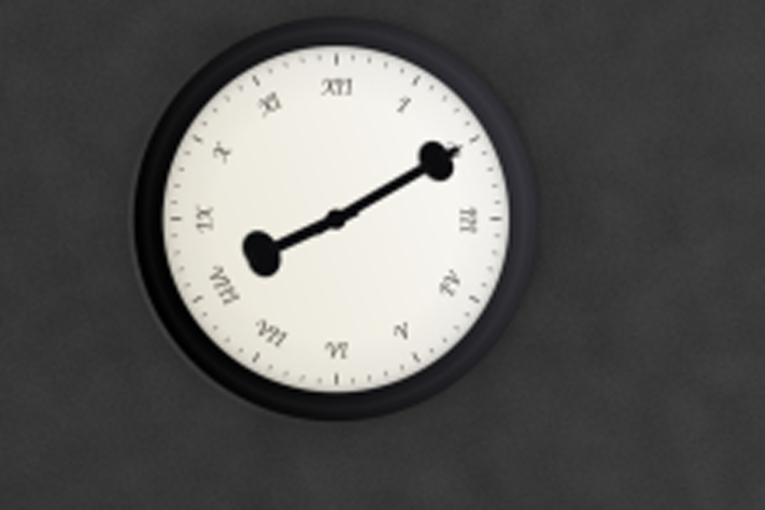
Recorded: 8 h 10 min
